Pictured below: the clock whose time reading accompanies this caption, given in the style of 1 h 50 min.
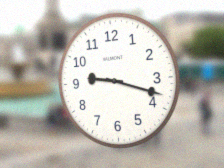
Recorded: 9 h 18 min
